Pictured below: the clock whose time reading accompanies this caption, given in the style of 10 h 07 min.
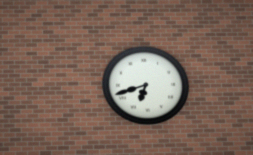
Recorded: 6 h 42 min
